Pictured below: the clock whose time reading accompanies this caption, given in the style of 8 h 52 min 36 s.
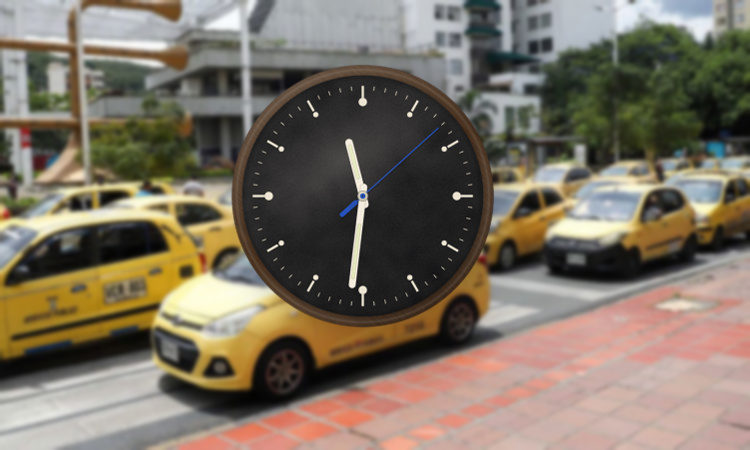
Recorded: 11 h 31 min 08 s
